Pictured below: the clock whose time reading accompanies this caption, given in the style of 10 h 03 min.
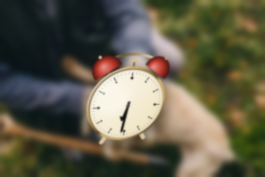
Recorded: 6 h 31 min
